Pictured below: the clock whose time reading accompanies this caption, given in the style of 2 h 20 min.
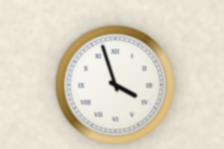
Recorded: 3 h 57 min
